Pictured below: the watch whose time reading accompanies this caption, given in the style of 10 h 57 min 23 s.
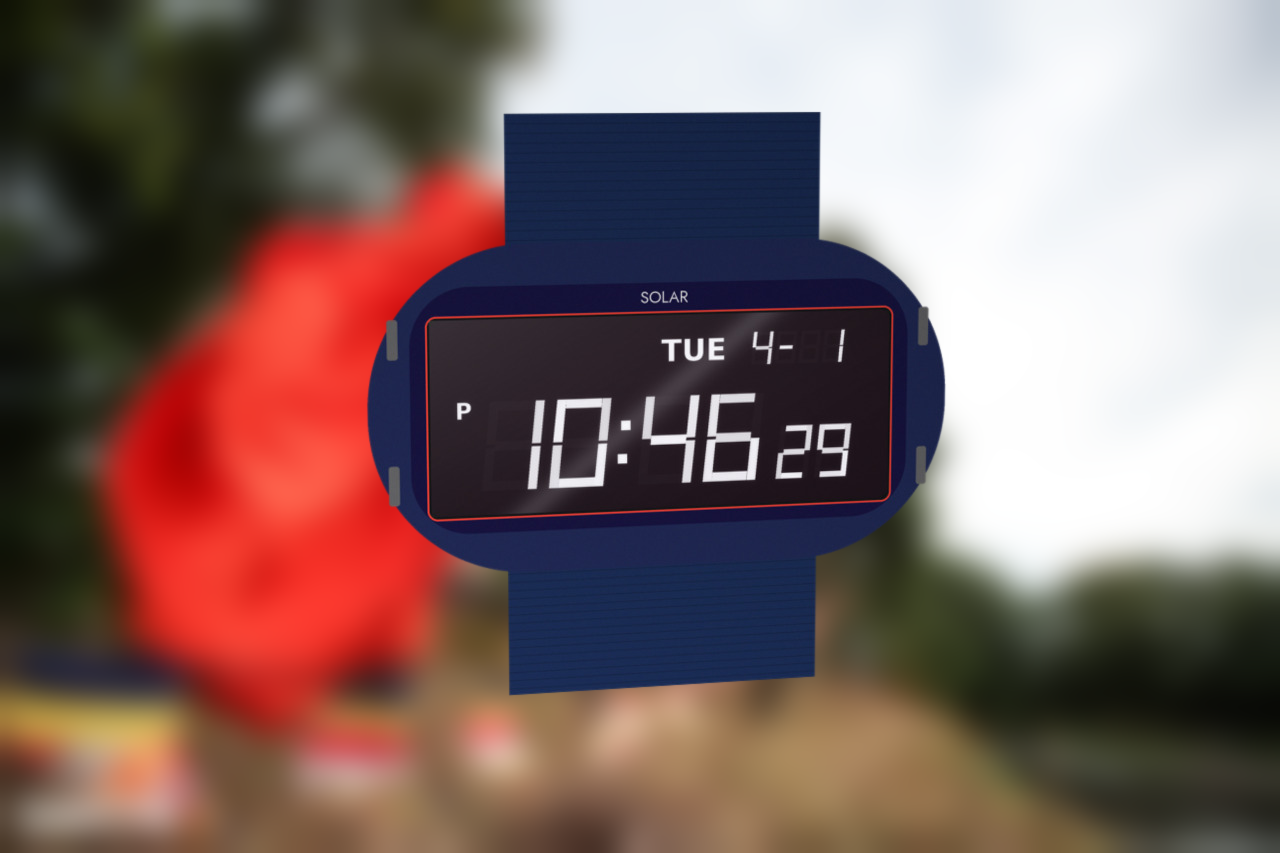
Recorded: 10 h 46 min 29 s
